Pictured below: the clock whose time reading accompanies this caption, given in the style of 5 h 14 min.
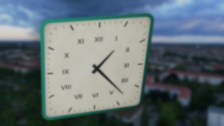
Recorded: 1 h 23 min
